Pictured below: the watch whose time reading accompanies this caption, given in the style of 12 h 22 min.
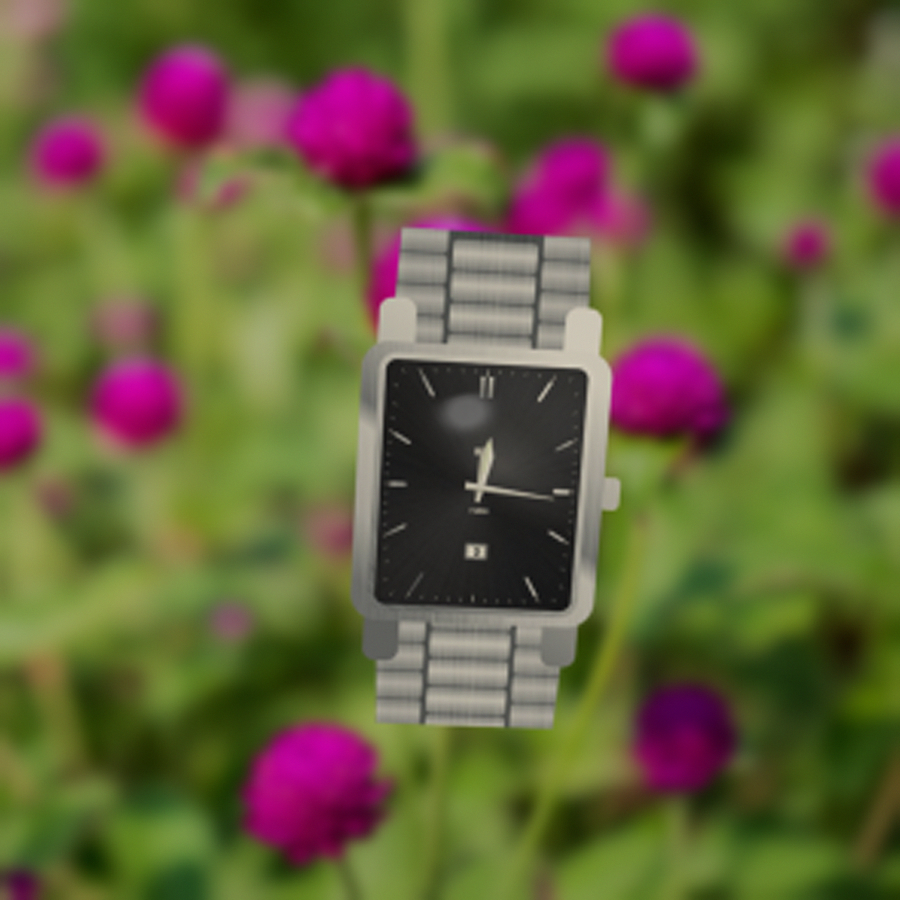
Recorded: 12 h 16 min
